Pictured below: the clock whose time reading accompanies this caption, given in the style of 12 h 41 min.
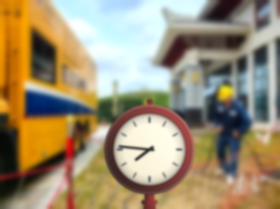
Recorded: 7 h 46 min
